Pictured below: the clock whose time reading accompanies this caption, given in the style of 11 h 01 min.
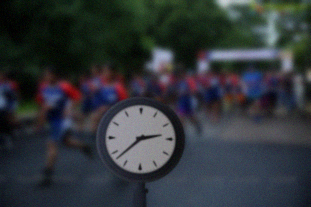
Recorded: 2 h 38 min
